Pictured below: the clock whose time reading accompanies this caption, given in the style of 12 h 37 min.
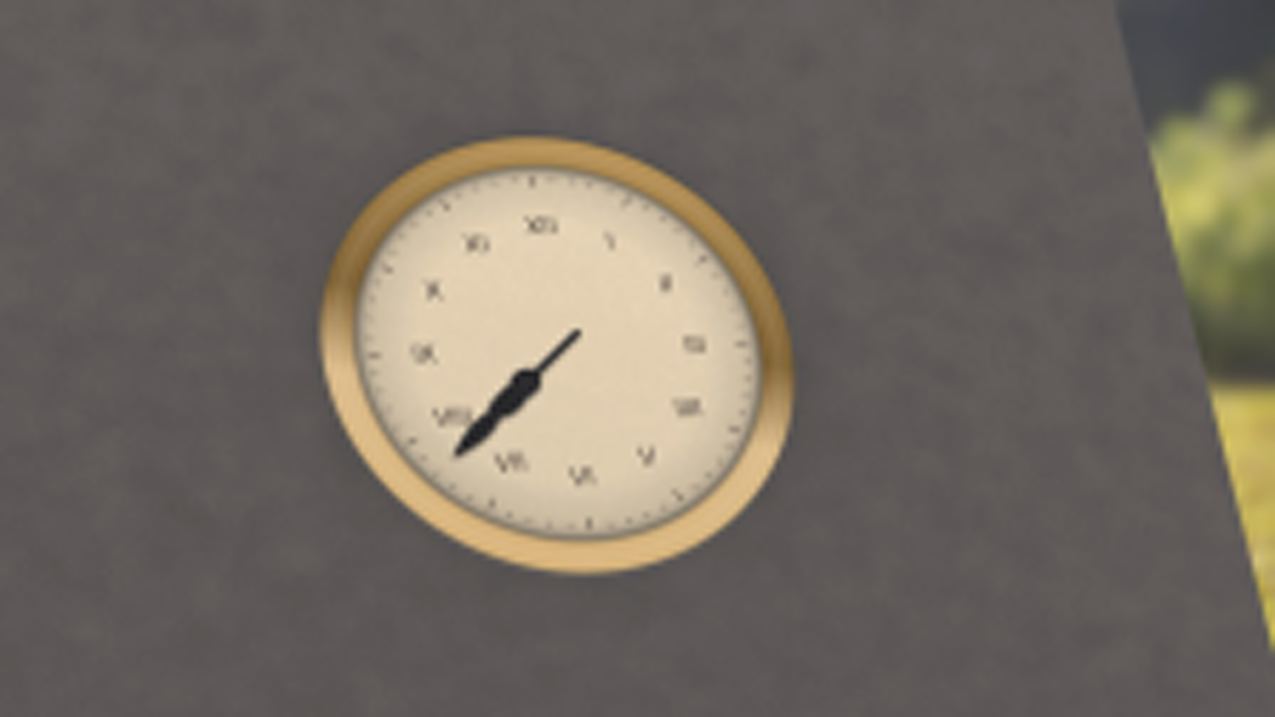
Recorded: 7 h 38 min
